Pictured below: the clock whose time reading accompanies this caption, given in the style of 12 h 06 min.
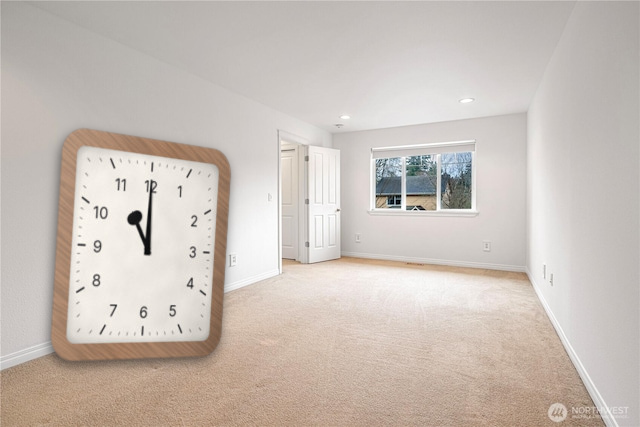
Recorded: 11 h 00 min
